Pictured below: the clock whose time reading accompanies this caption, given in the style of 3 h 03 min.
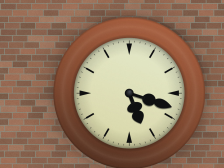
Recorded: 5 h 18 min
